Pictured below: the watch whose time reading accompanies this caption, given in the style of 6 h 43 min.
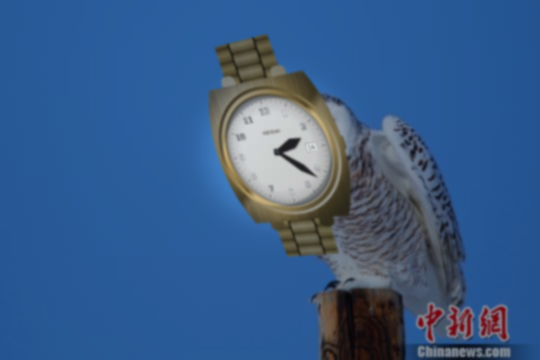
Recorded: 2 h 22 min
